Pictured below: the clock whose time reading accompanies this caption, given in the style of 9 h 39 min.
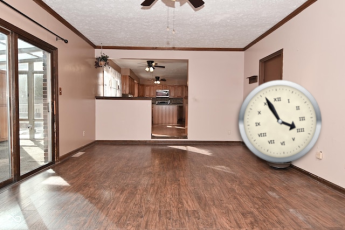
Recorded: 3 h 56 min
